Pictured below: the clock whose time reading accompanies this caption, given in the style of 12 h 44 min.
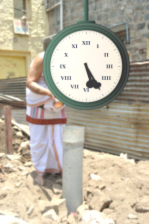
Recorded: 5 h 25 min
